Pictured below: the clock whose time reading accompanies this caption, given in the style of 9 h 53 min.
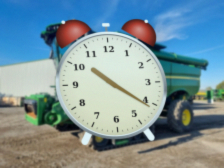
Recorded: 10 h 21 min
